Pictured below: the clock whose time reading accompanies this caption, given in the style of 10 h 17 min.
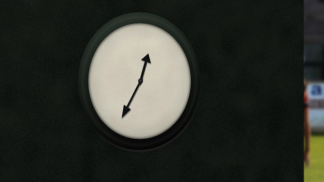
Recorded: 12 h 35 min
